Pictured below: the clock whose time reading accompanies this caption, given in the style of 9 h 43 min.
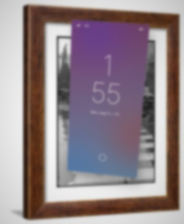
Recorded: 1 h 55 min
